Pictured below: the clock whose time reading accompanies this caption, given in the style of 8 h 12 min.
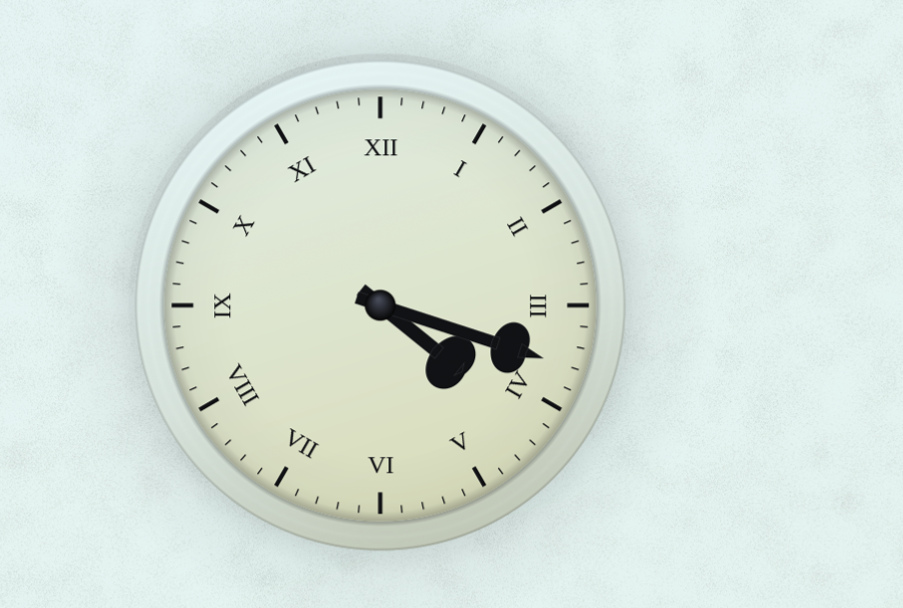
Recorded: 4 h 18 min
